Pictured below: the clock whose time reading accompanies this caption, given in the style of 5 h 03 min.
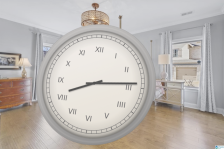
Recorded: 8 h 14 min
